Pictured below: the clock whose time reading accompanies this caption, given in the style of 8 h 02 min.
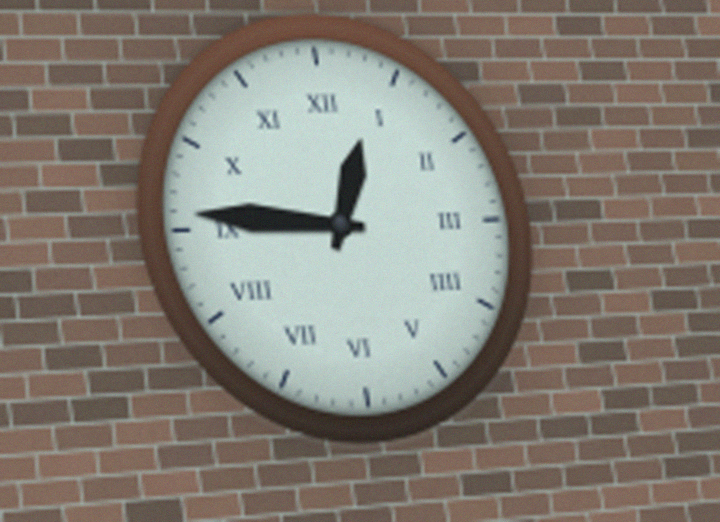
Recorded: 12 h 46 min
